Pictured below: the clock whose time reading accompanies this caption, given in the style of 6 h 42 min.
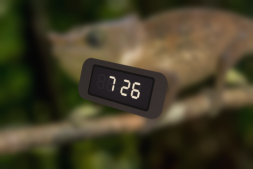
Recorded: 7 h 26 min
